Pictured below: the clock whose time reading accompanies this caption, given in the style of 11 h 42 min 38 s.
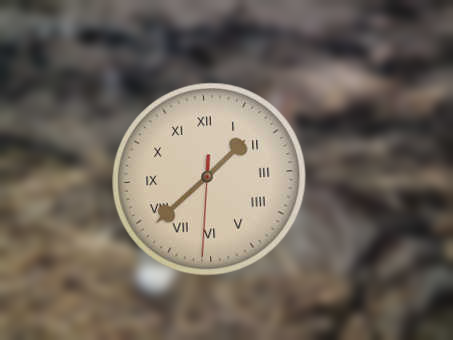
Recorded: 1 h 38 min 31 s
